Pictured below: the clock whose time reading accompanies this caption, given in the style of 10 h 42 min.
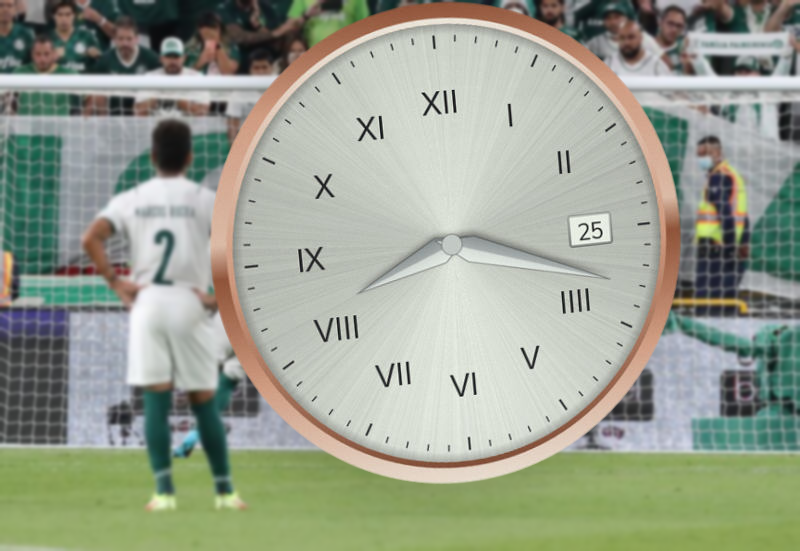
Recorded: 8 h 18 min
